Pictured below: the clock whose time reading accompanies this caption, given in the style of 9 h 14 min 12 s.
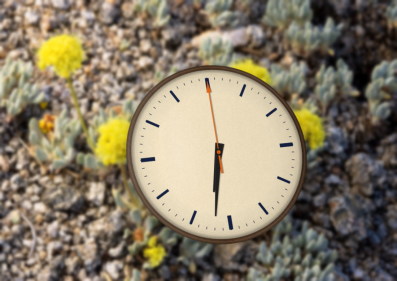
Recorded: 6 h 32 min 00 s
